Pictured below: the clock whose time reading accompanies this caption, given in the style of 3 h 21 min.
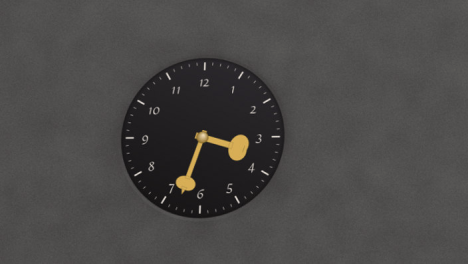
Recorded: 3 h 33 min
